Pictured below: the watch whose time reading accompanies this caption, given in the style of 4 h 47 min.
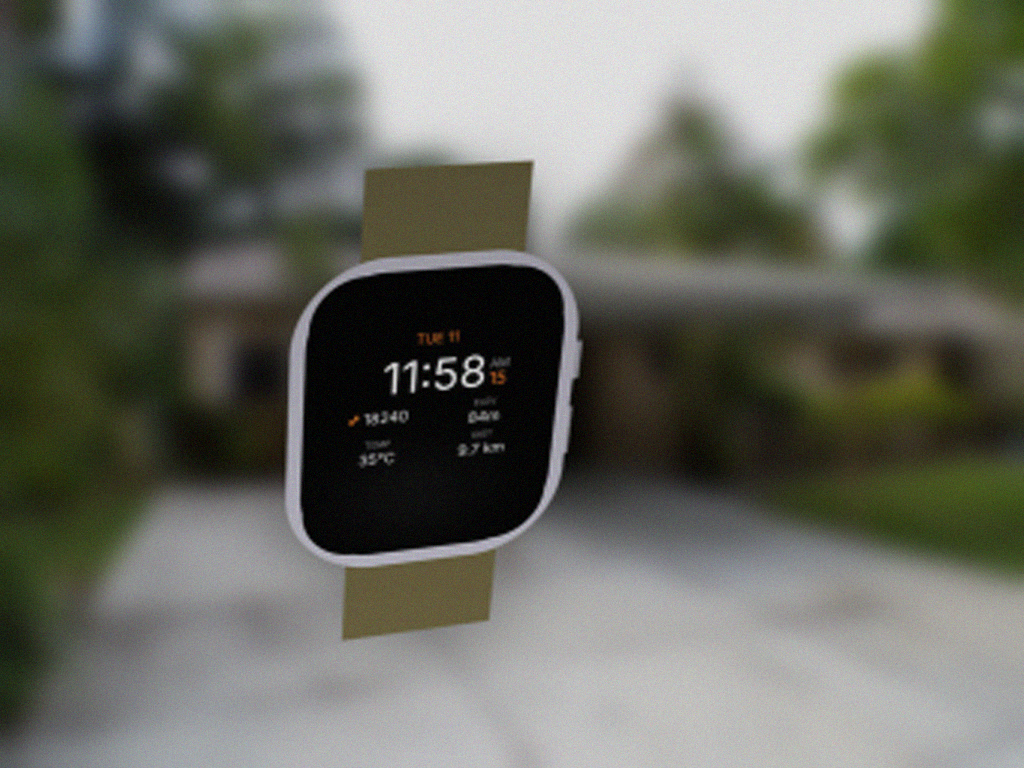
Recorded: 11 h 58 min
